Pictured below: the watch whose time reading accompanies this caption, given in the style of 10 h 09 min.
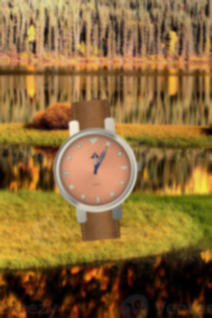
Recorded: 12 h 05 min
